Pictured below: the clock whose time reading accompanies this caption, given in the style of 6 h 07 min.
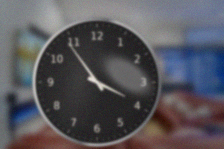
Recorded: 3 h 54 min
